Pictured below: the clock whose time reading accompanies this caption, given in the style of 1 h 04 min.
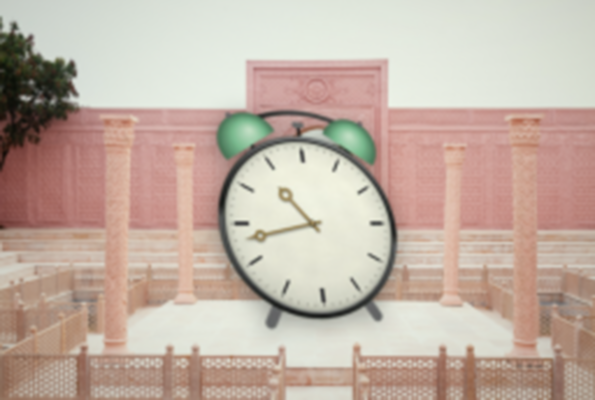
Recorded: 10 h 43 min
